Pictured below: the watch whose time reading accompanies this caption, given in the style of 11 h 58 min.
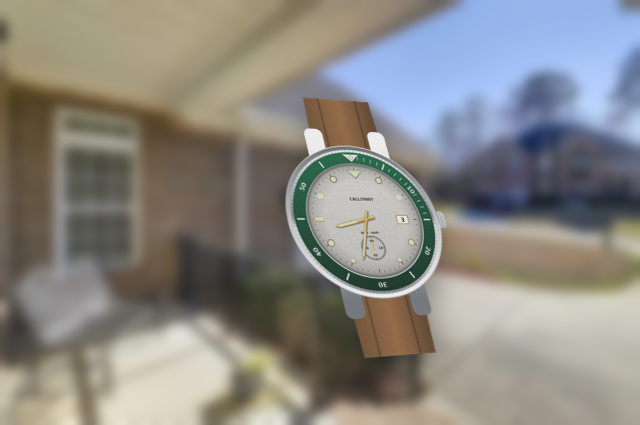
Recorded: 8 h 33 min
